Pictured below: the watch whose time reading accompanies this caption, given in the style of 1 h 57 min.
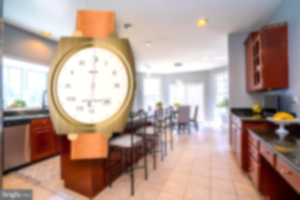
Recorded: 6 h 00 min
